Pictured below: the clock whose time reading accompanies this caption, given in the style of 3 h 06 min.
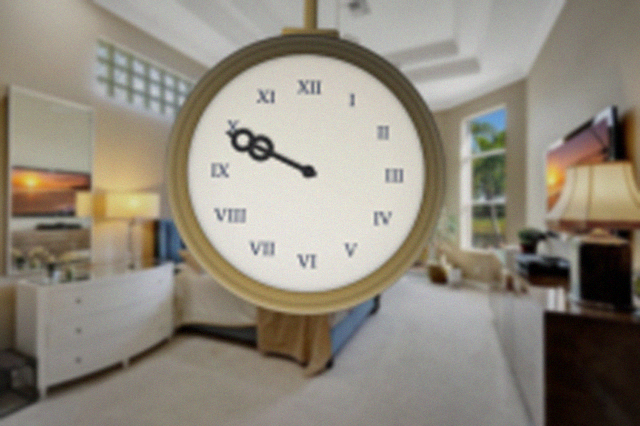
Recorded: 9 h 49 min
